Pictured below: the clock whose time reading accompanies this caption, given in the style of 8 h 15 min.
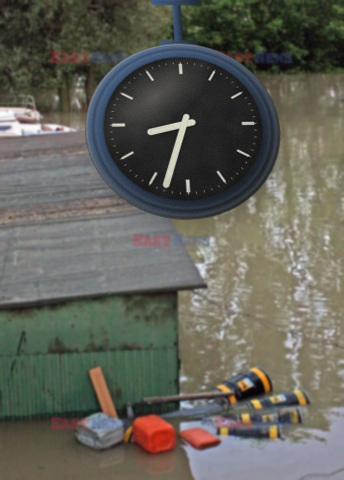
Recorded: 8 h 33 min
